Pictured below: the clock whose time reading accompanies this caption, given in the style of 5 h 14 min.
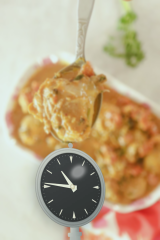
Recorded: 10 h 46 min
